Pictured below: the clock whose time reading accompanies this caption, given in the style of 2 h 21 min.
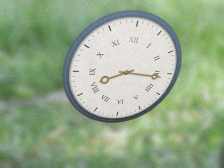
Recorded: 8 h 16 min
